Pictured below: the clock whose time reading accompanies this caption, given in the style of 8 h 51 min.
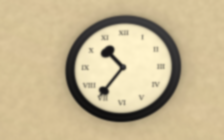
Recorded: 10 h 36 min
